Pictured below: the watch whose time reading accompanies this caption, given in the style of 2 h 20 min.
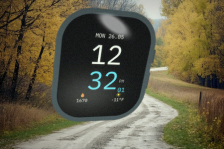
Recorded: 12 h 32 min
